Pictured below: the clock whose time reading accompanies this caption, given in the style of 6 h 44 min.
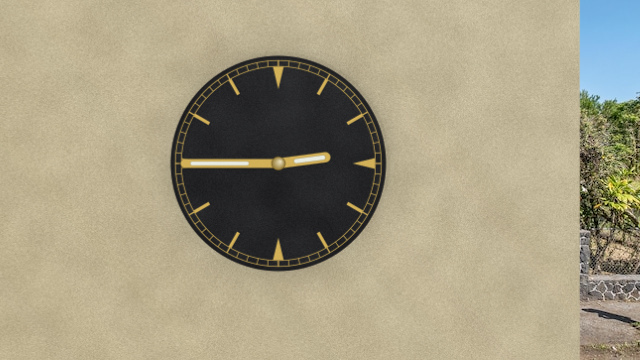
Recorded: 2 h 45 min
